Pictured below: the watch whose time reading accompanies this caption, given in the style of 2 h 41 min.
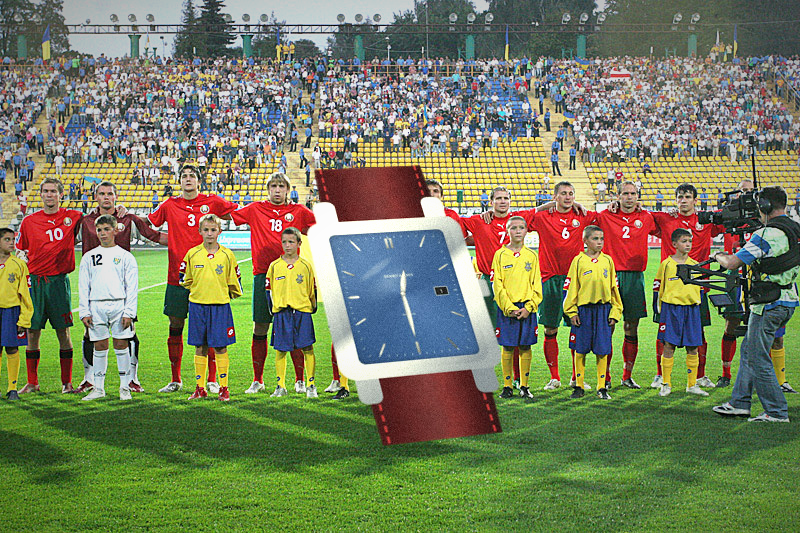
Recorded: 12 h 30 min
